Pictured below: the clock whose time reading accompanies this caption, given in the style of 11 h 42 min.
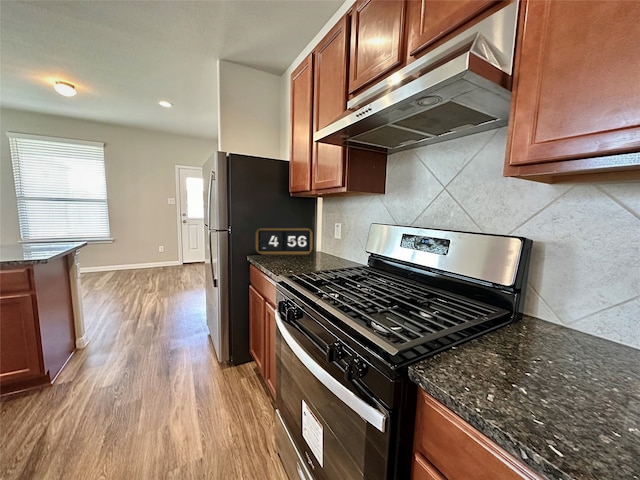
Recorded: 4 h 56 min
